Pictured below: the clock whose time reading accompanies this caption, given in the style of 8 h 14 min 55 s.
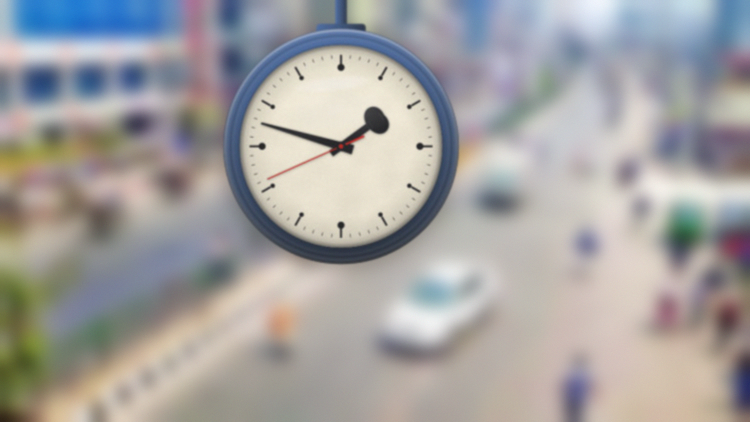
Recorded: 1 h 47 min 41 s
